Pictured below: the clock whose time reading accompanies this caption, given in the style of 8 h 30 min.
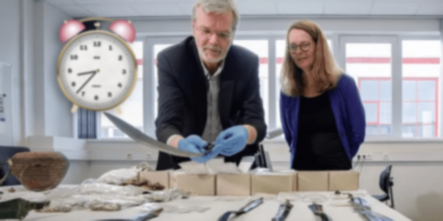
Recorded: 8 h 37 min
